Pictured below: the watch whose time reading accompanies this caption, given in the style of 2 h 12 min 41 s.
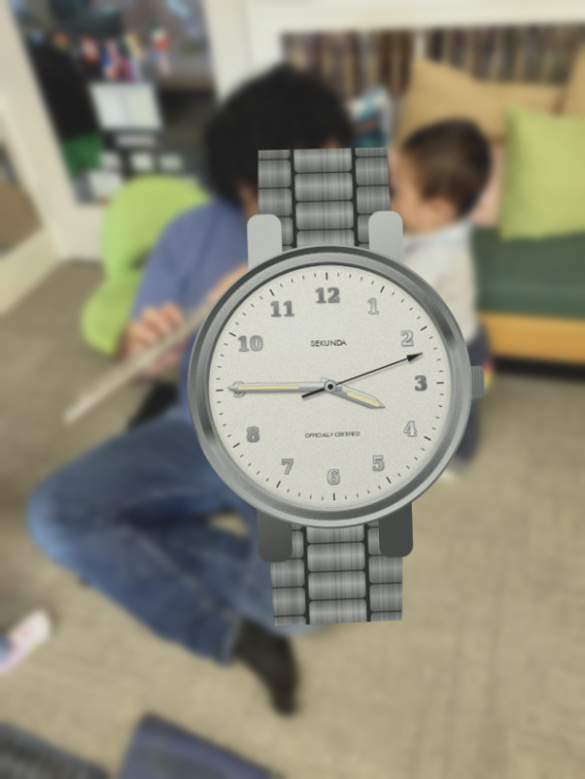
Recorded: 3 h 45 min 12 s
